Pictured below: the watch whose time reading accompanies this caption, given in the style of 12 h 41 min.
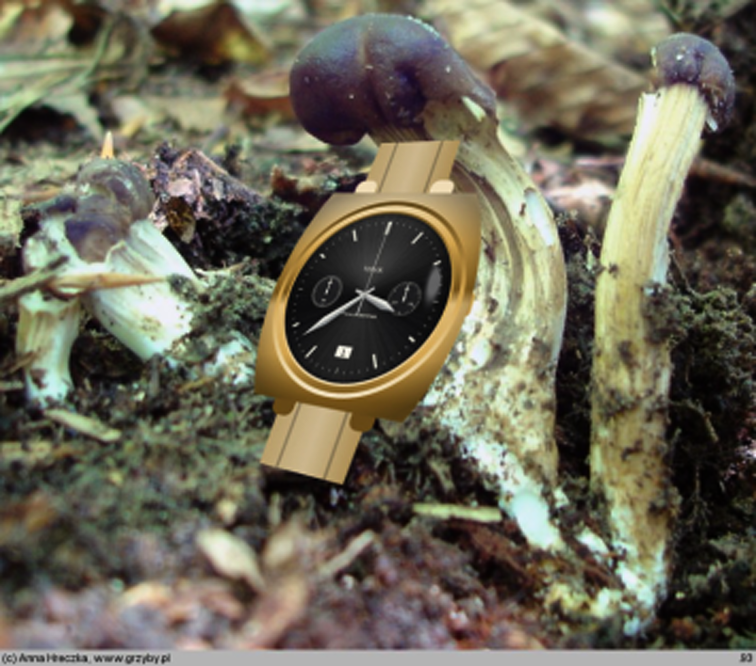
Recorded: 3 h 38 min
